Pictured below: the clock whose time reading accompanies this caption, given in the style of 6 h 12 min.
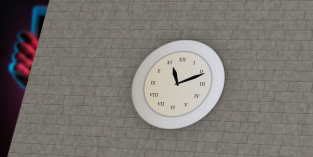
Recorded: 11 h 11 min
